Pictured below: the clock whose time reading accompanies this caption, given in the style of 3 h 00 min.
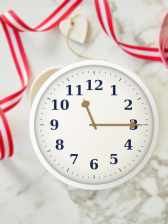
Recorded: 11 h 15 min
